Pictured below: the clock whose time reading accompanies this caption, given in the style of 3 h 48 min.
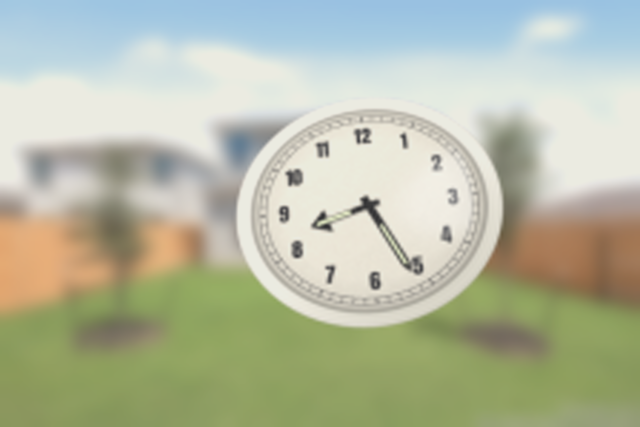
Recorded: 8 h 26 min
